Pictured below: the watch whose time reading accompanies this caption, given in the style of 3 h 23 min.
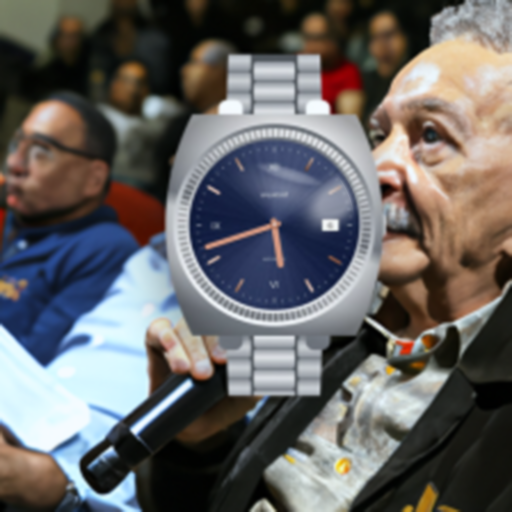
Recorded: 5 h 42 min
